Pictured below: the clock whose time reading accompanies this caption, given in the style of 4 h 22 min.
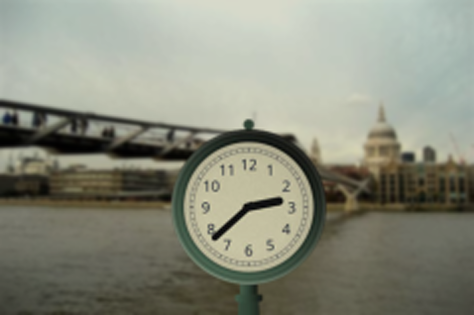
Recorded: 2 h 38 min
